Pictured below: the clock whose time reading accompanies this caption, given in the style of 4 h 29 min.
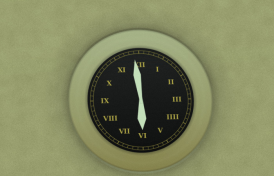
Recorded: 5 h 59 min
